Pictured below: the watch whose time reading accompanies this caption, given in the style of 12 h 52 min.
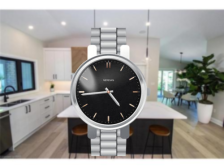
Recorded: 4 h 44 min
